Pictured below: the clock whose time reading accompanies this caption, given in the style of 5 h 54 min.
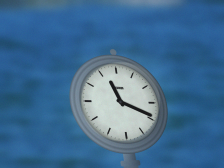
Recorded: 11 h 19 min
